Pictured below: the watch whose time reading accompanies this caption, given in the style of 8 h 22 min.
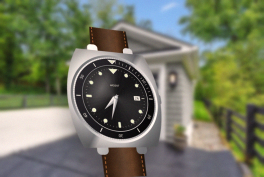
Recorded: 7 h 33 min
